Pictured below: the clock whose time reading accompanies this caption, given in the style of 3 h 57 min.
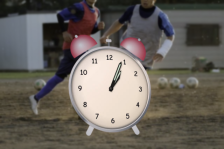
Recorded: 1 h 04 min
